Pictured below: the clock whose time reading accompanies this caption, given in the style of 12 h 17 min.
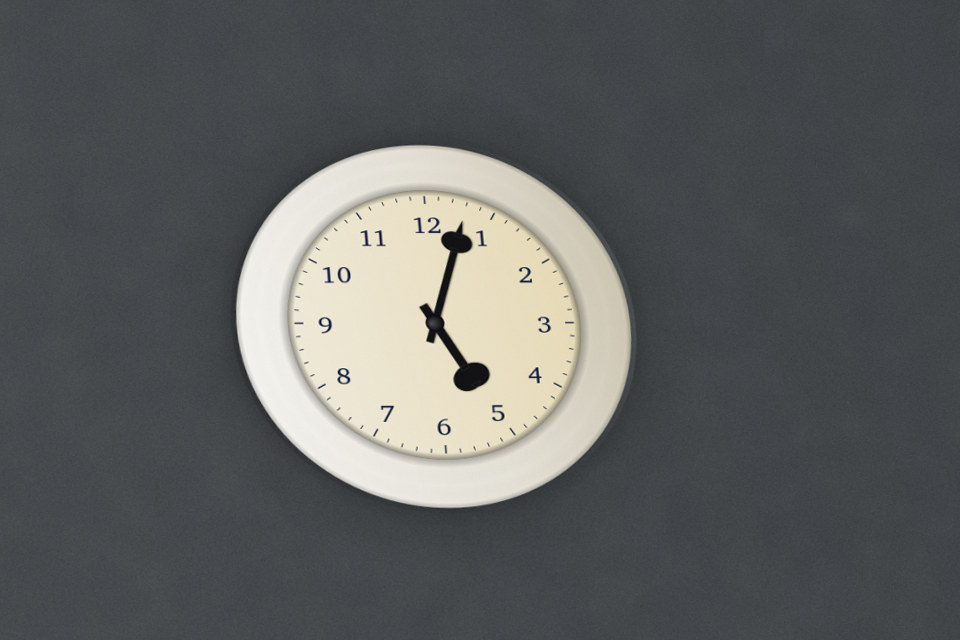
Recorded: 5 h 03 min
